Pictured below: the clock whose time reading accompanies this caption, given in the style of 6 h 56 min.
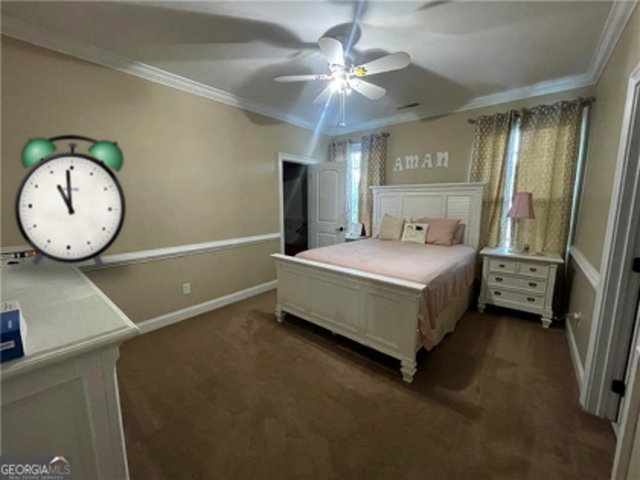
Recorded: 10 h 59 min
